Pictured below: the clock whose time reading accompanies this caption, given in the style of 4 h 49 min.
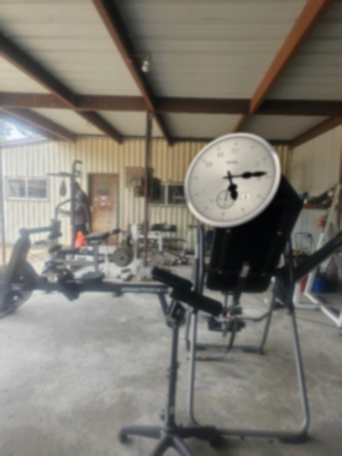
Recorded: 5 h 14 min
